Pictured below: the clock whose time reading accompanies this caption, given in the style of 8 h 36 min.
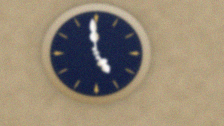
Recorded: 4 h 59 min
